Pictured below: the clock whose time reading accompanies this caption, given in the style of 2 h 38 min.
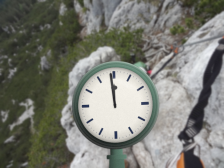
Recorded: 11 h 59 min
